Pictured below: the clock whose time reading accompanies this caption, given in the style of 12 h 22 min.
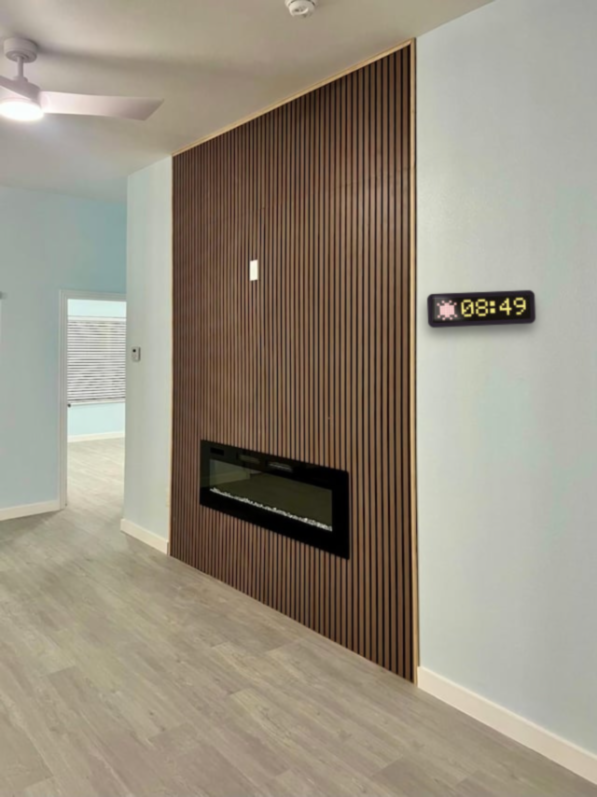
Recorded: 8 h 49 min
